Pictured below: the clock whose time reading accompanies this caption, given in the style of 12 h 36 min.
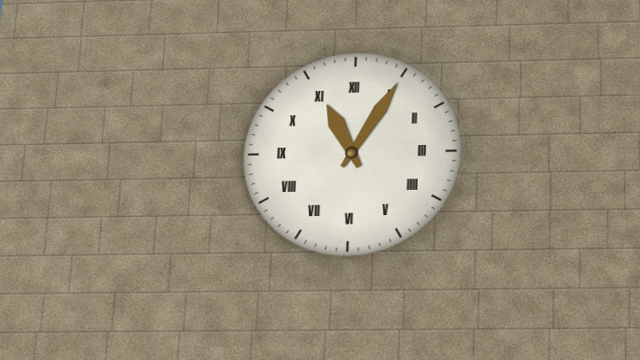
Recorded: 11 h 05 min
